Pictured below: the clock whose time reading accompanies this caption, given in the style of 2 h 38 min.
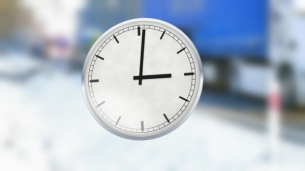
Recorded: 3 h 01 min
